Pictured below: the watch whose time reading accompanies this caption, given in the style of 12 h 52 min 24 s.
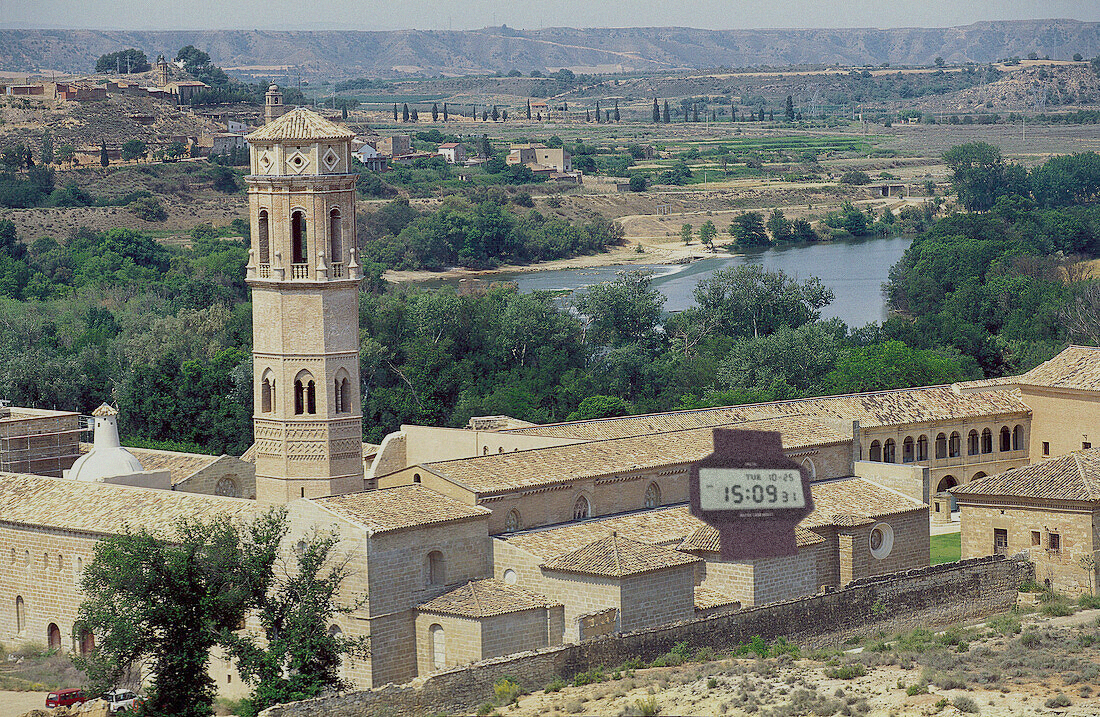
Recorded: 15 h 09 min 31 s
